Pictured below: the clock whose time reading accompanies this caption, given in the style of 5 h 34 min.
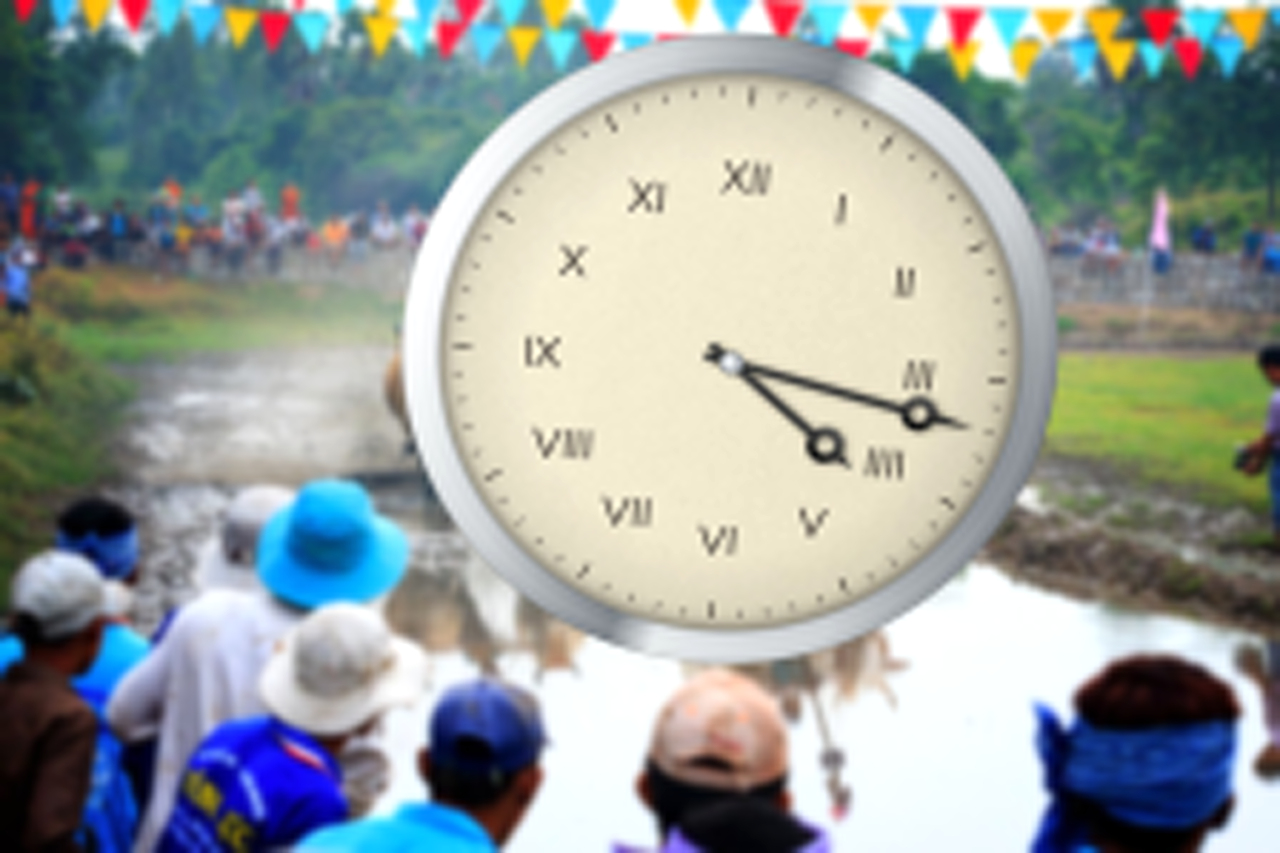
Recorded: 4 h 17 min
